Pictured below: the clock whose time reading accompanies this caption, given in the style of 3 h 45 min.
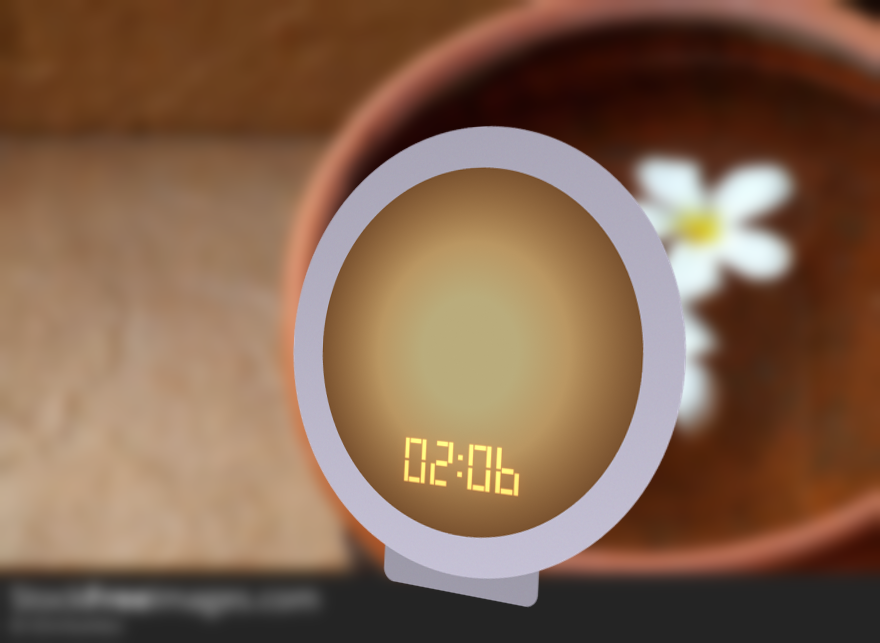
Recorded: 2 h 06 min
